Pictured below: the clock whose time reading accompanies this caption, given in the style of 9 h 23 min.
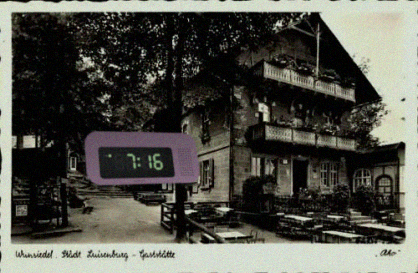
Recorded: 7 h 16 min
